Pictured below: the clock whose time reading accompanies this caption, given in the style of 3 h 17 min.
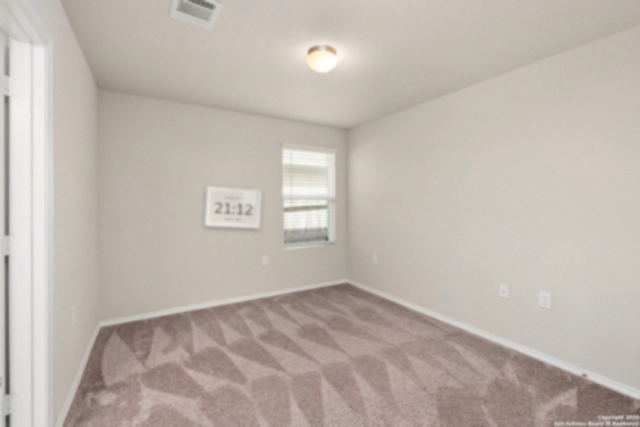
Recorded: 21 h 12 min
